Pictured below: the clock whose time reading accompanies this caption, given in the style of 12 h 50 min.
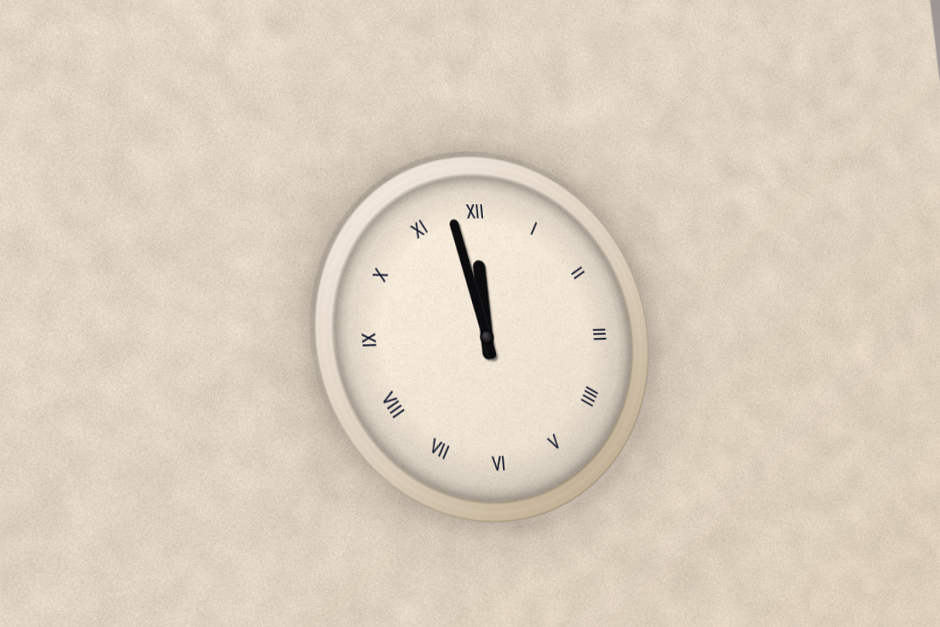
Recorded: 11 h 58 min
